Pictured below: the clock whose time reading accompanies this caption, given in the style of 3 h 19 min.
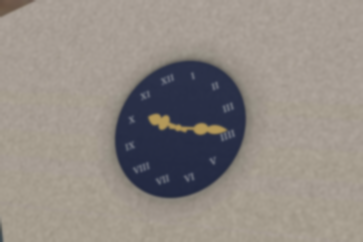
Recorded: 10 h 19 min
